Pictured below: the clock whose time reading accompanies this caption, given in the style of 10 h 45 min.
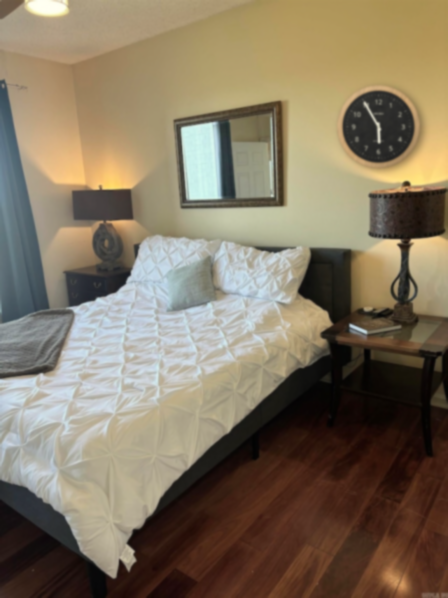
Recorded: 5 h 55 min
